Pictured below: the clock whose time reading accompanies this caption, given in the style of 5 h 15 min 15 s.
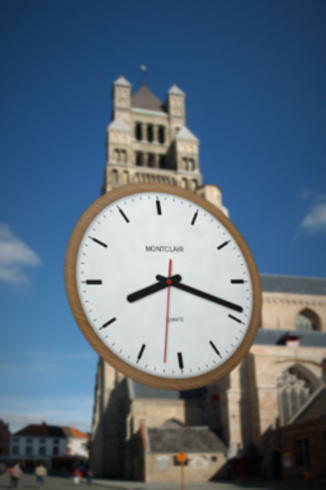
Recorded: 8 h 18 min 32 s
